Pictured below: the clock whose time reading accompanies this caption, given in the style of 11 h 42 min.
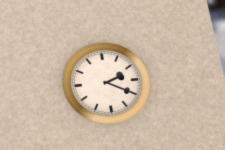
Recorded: 2 h 20 min
